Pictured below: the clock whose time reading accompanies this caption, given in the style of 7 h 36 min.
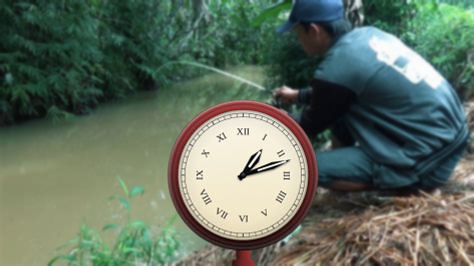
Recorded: 1 h 12 min
